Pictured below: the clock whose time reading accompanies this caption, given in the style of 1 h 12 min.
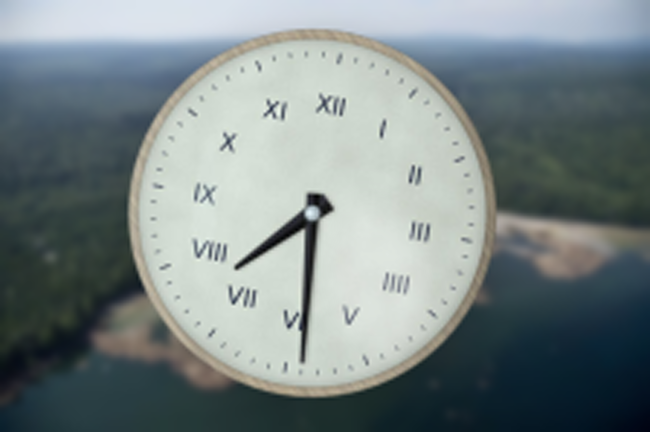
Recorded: 7 h 29 min
